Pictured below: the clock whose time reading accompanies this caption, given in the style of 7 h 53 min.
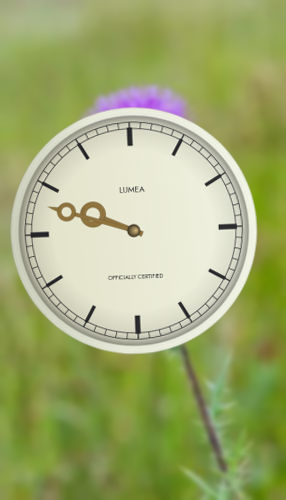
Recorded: 9 h 48 min
